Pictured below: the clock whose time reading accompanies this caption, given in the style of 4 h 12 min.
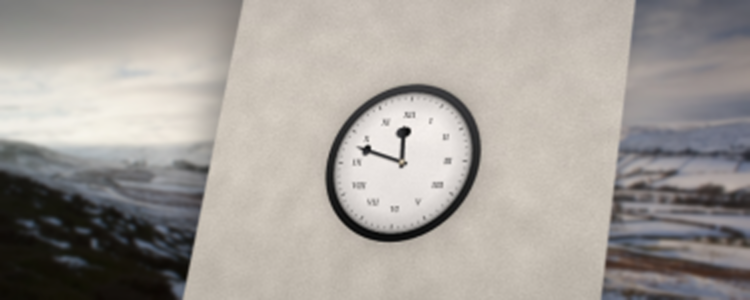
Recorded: 11 h 48 min
